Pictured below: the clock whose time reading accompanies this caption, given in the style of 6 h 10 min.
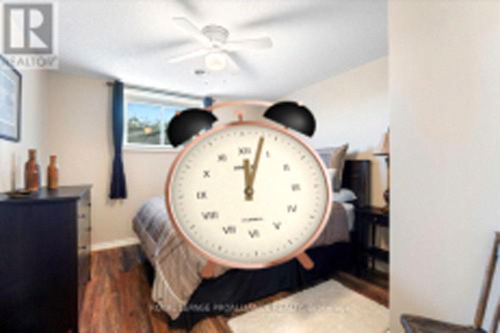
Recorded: 12 h 03 min
